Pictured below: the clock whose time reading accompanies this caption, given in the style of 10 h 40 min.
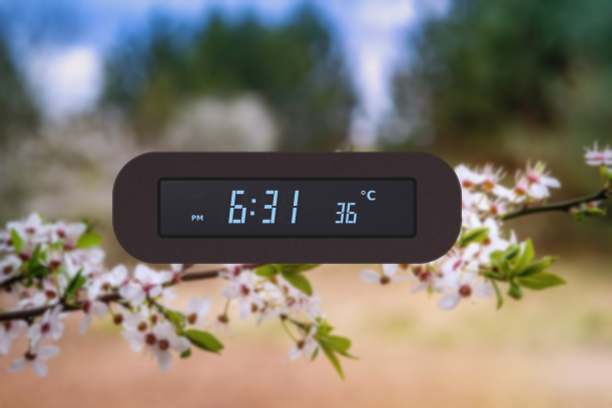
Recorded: 6 h 31 min
